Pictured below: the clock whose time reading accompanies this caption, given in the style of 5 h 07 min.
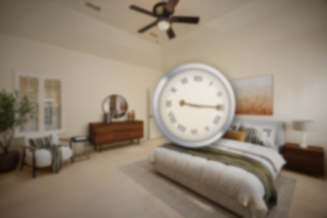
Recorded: 9 h 15 min
